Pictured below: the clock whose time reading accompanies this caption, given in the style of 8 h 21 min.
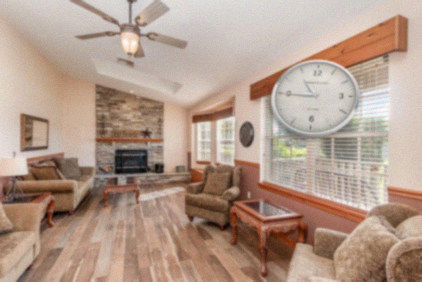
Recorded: 10 h 45 min
